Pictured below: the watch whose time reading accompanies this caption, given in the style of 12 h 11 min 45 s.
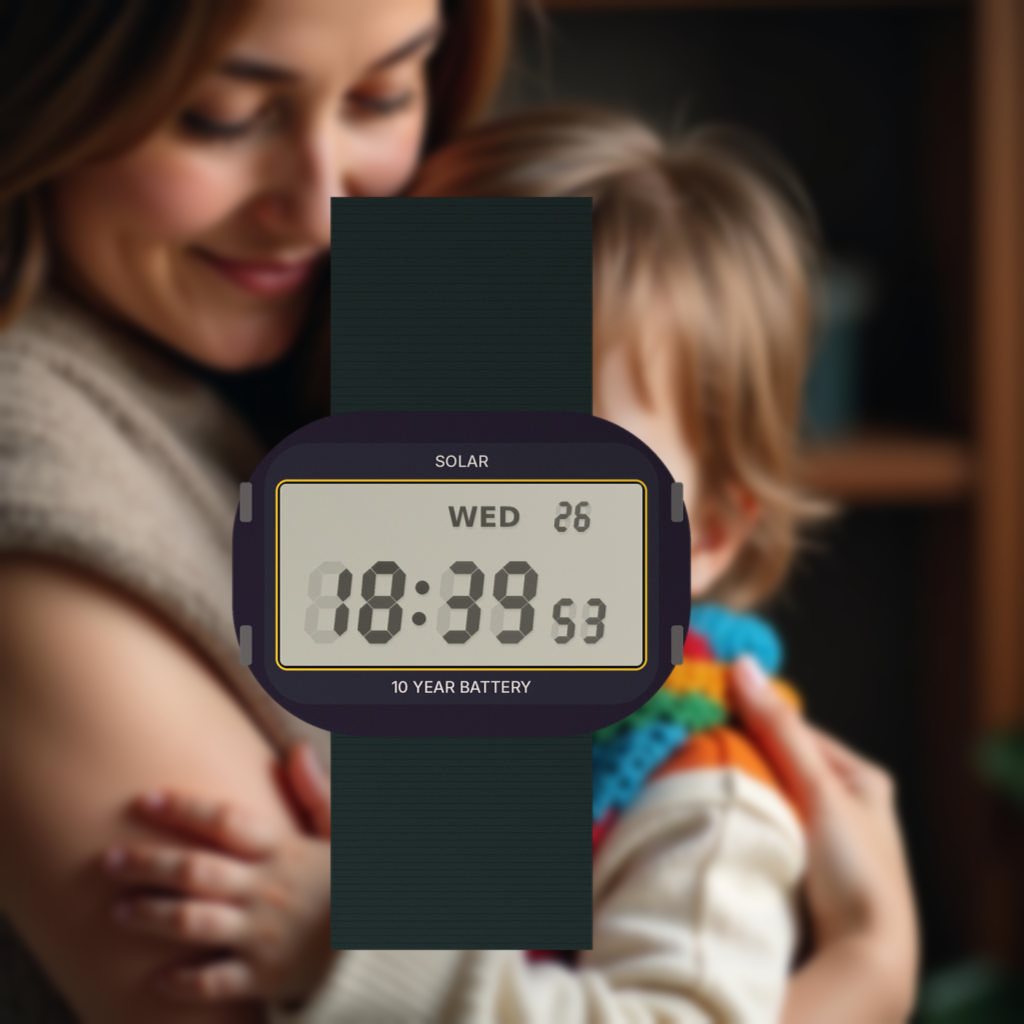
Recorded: 18 h 39 min 53 s
